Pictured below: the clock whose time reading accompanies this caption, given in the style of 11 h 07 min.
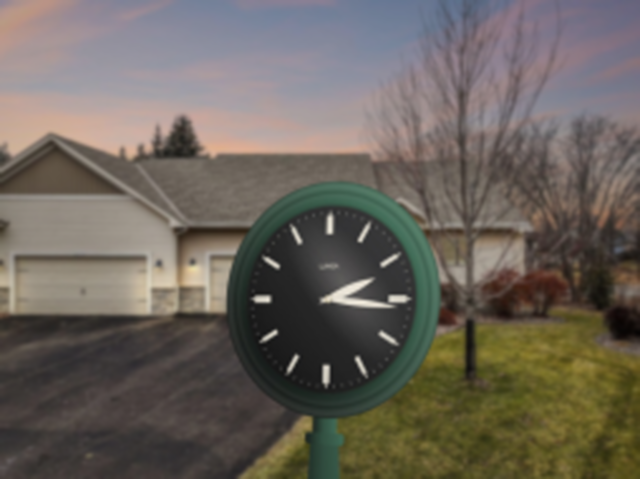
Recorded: 2 h 16 min
